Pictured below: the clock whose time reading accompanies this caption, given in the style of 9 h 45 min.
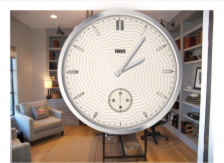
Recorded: 2 h 06 min
